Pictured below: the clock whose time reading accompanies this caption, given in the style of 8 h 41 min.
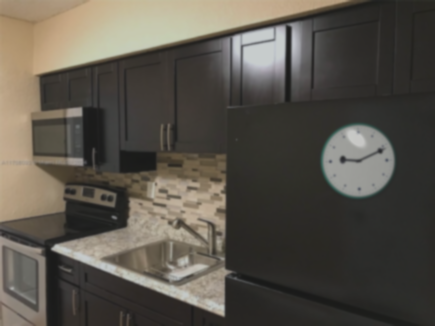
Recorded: 9 h 11 min
